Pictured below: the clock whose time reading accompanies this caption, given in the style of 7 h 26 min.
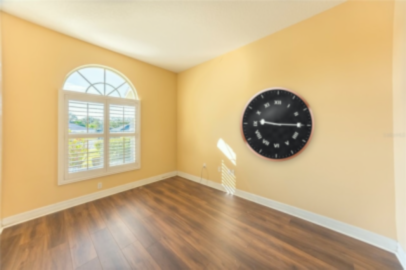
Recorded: 9 h 15 min
